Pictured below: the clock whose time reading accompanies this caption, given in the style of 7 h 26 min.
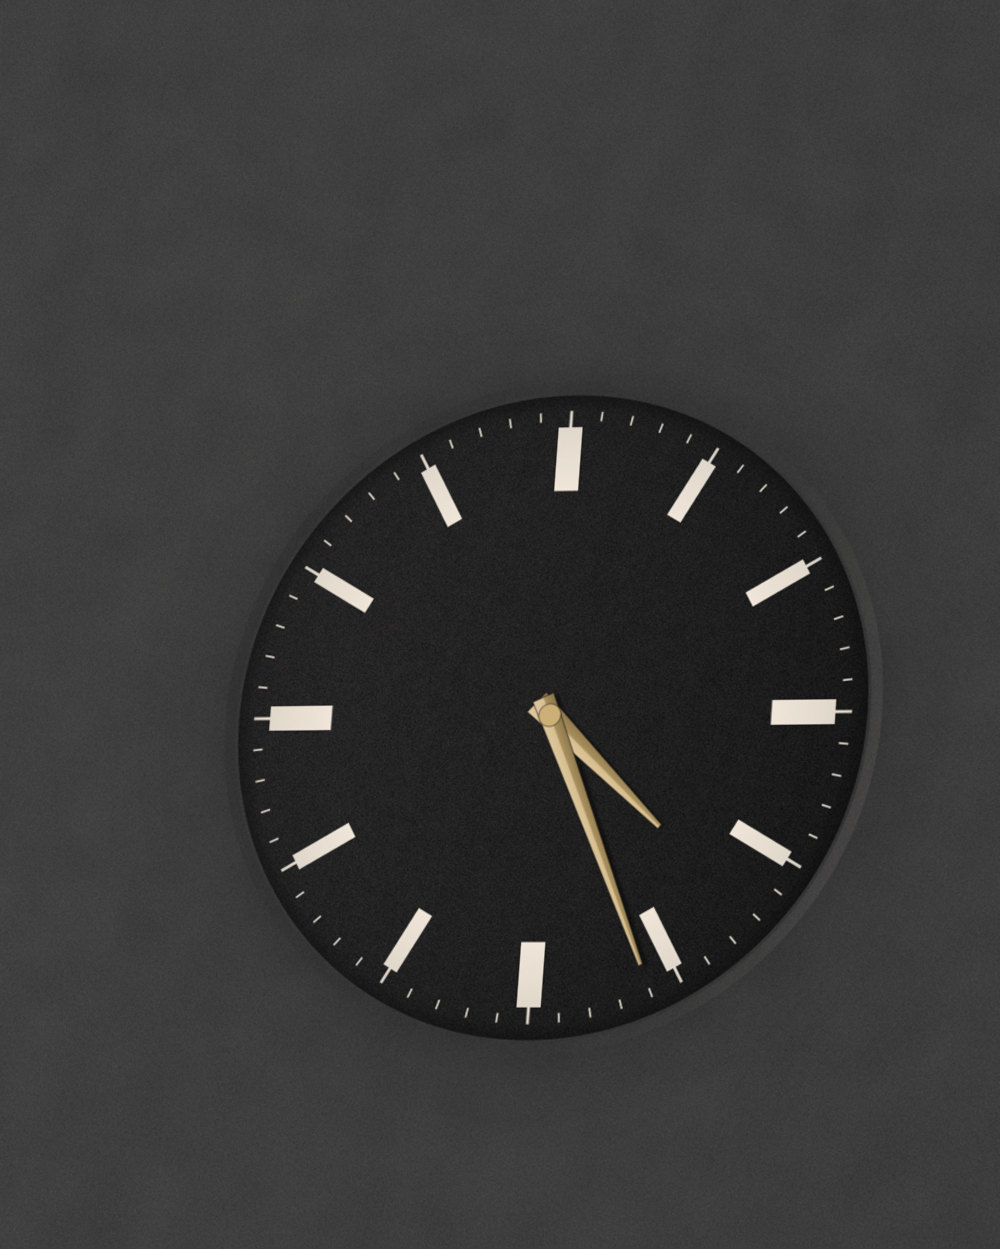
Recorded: 4 h 26 min
